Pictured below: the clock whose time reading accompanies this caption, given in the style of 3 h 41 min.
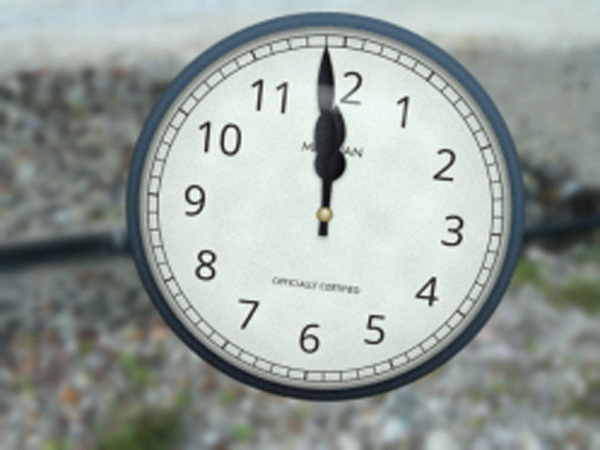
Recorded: 11 h 59 min
